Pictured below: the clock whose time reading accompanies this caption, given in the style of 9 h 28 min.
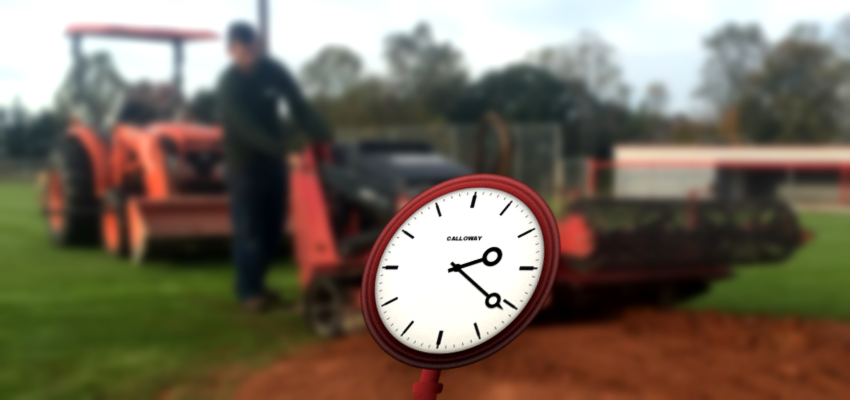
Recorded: 2 h 21 min
